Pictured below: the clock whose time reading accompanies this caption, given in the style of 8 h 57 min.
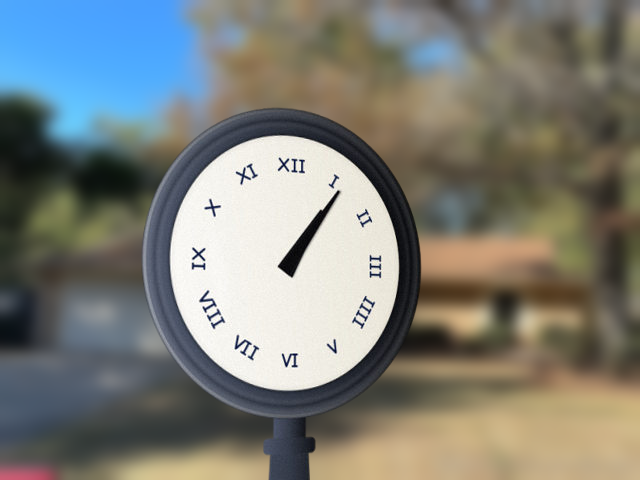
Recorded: 1 h 06 min
